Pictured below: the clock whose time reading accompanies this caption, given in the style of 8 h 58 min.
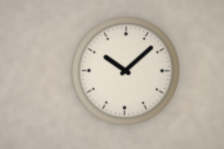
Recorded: 10 h 08 min
